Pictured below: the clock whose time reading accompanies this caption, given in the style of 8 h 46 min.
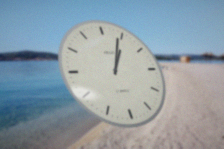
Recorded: 1 h 04 min
